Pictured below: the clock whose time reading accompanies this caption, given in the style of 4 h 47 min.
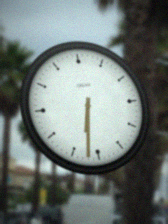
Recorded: 6 h 32 min
